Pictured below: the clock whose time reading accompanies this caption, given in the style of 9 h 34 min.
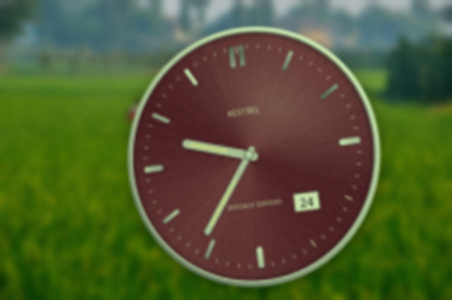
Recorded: 9 h 36 min
